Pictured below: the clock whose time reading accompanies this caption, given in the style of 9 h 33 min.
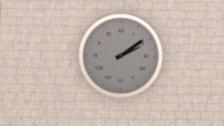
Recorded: 2 h 09 min
